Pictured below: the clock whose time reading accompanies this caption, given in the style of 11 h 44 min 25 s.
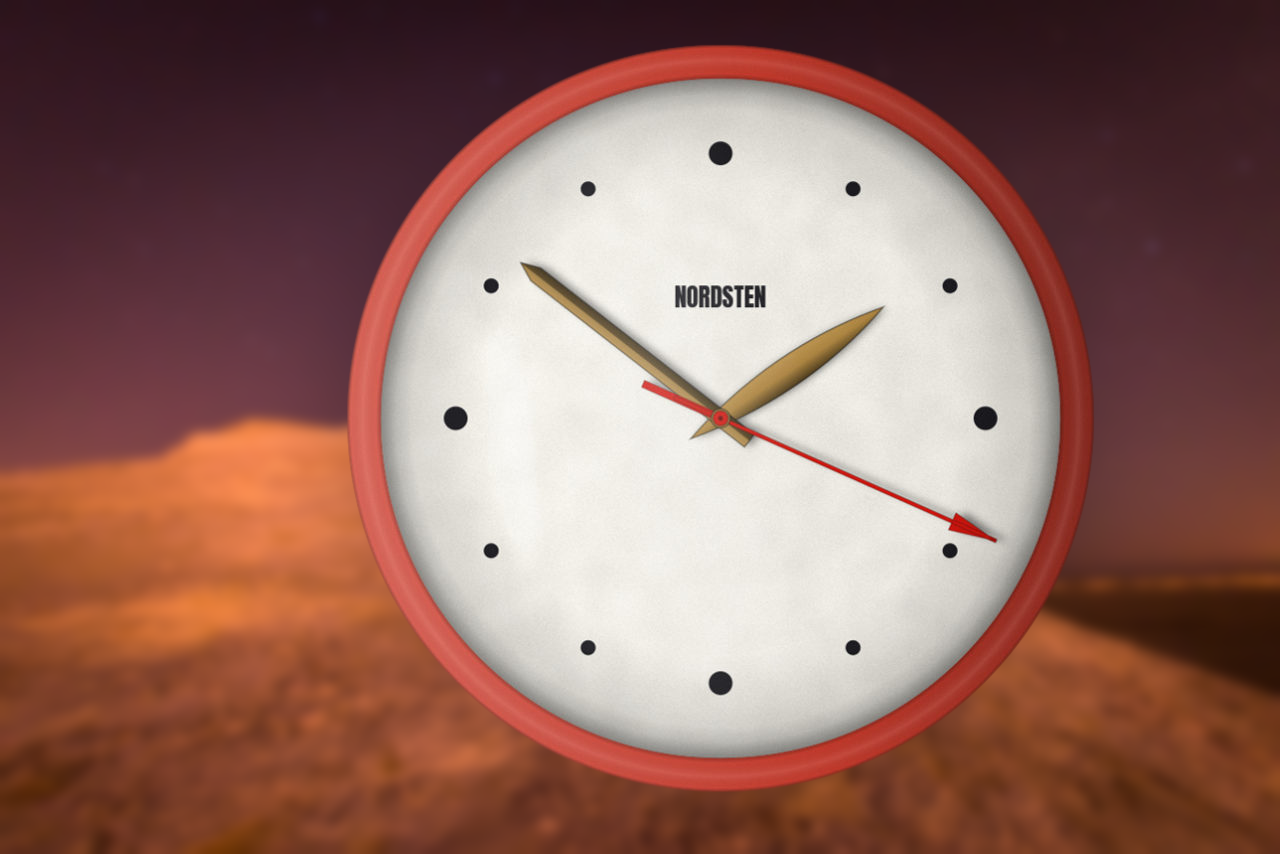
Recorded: 1 h 51 min 19 s
